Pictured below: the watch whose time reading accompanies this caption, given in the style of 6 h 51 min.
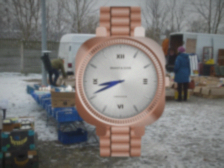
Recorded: 8 h 41 min
